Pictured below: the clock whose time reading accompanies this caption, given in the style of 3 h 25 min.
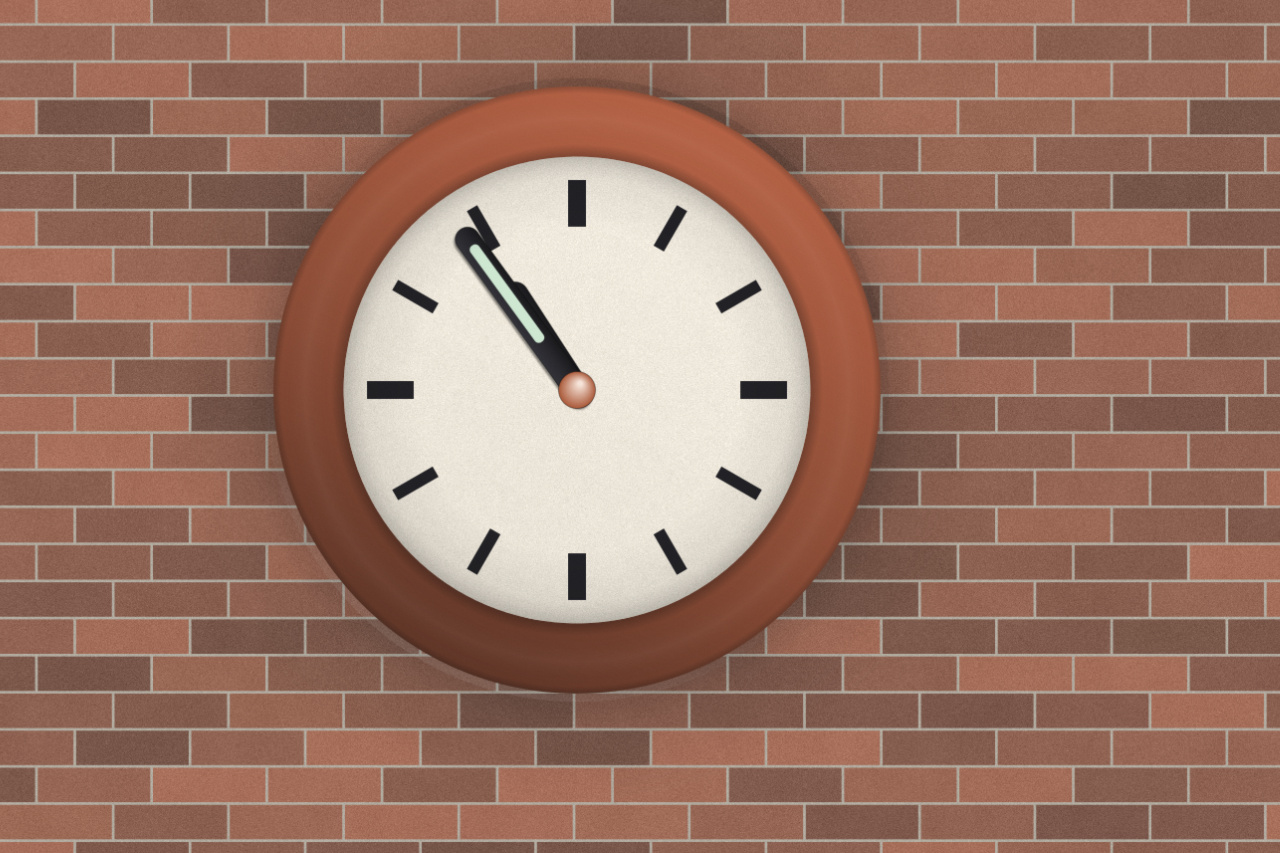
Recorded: 10 h 54 min
